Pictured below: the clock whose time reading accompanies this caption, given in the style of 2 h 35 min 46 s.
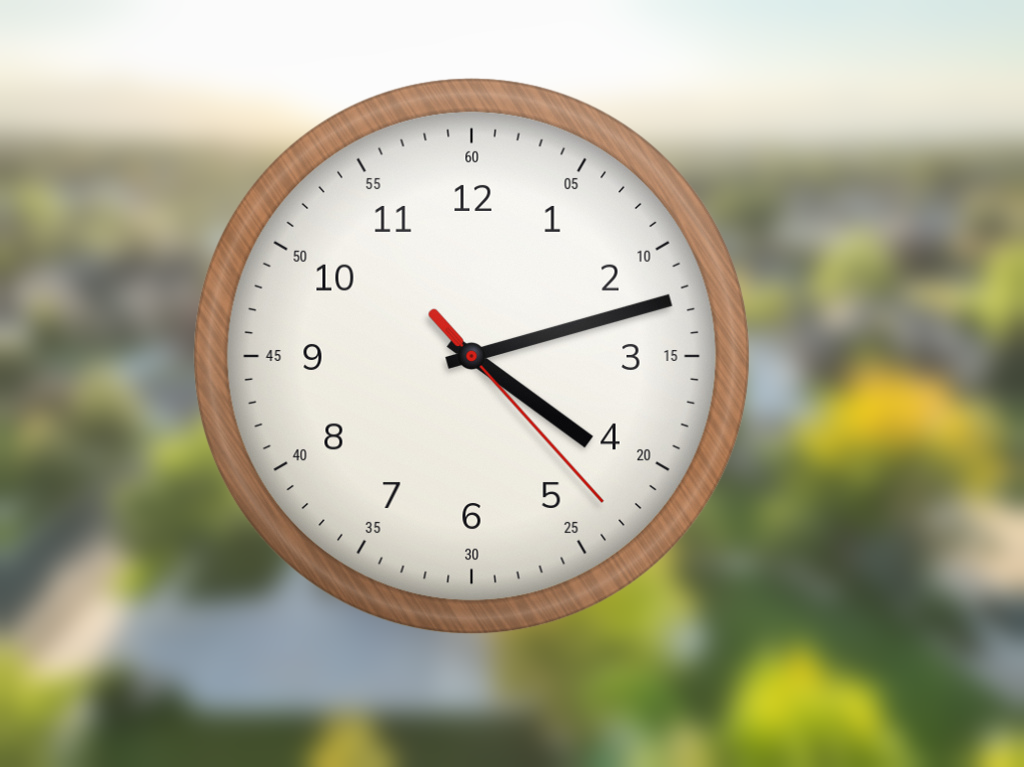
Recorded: 4 h 12 min 23 s
